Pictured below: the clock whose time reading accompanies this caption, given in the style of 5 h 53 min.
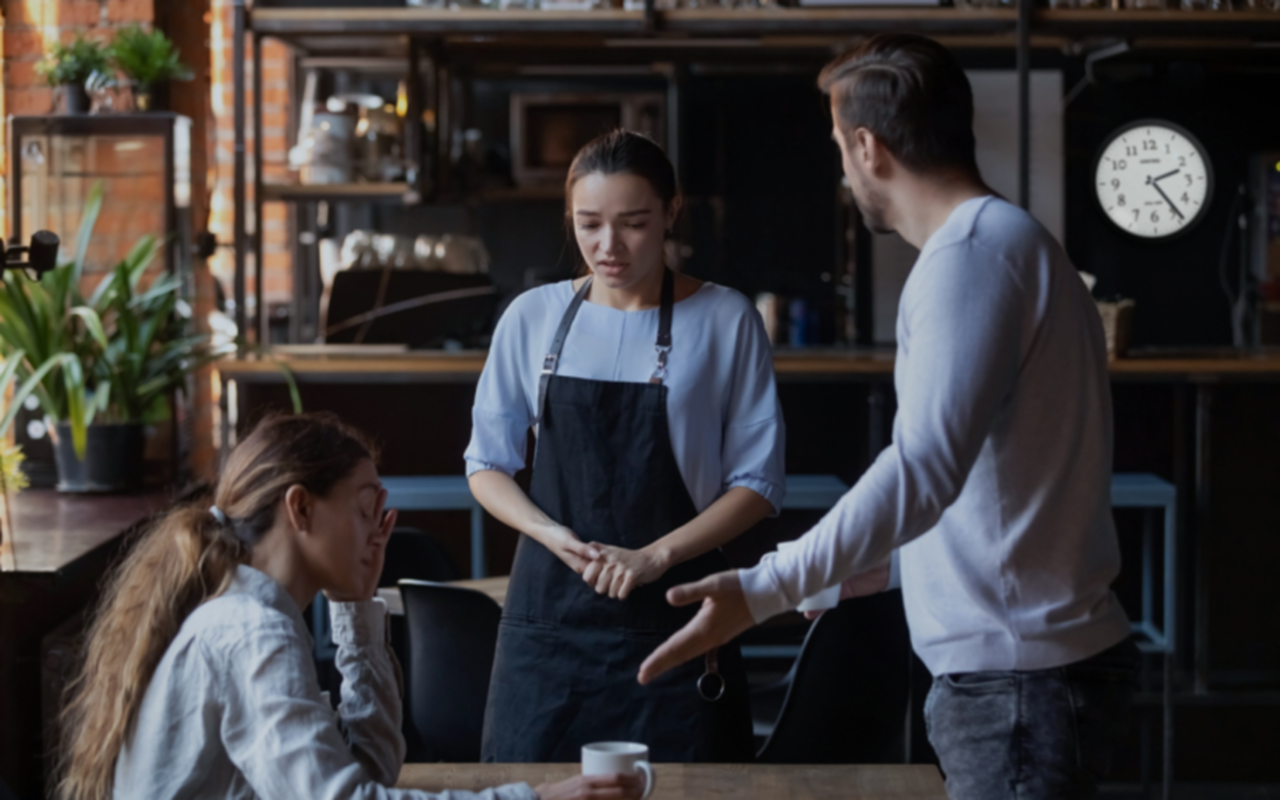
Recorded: 2 h 24 min
